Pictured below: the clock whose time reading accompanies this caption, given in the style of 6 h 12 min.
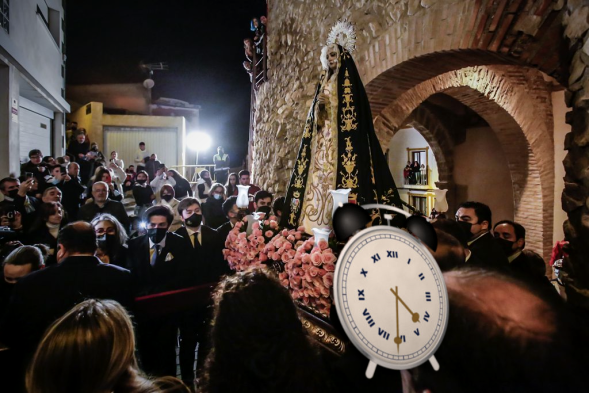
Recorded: 4 h 31 min
